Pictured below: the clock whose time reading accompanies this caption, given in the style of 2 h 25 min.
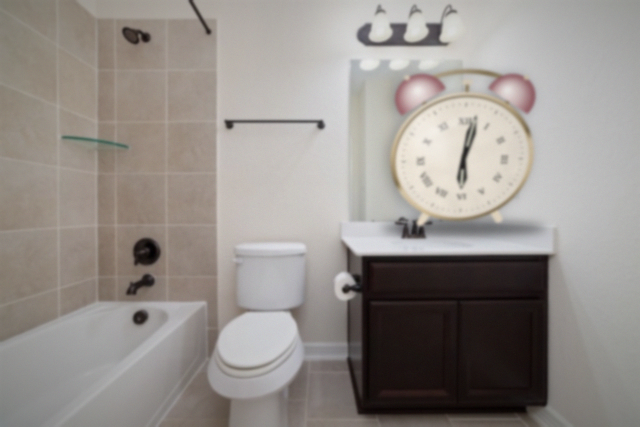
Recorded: 6 h 02 min
